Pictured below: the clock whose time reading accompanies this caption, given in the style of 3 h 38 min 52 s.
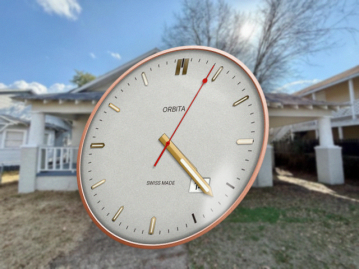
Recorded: 4 h 22 min 04 s
